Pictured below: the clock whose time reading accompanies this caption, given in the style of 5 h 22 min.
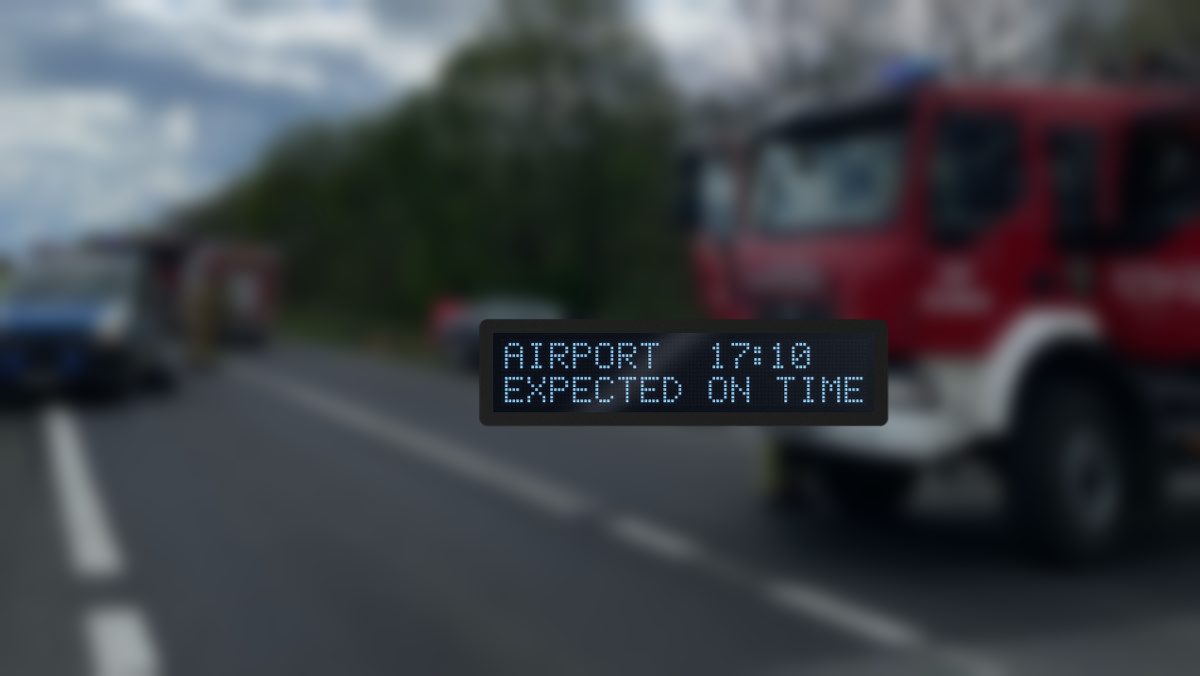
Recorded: 17 h 10 min
